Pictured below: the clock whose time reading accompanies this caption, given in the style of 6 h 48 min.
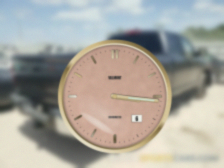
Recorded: 3 h 16 min
